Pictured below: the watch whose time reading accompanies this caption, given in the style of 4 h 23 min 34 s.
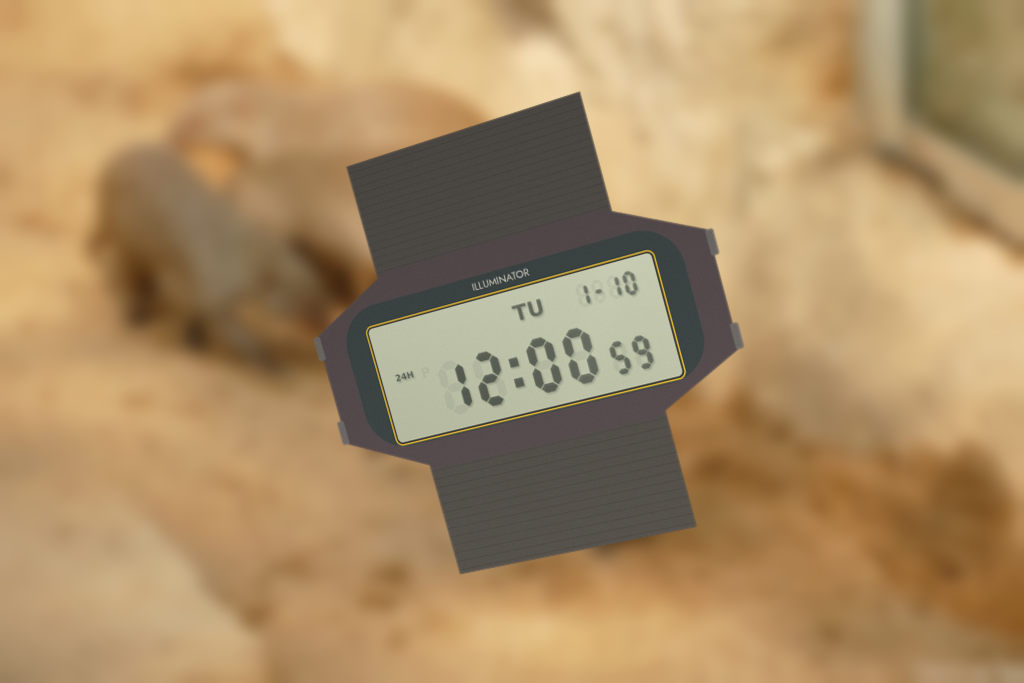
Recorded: 12 h 00 min 59 s
